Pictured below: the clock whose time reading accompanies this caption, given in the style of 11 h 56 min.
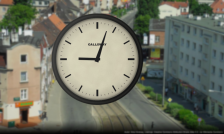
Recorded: 9 h 03 min
